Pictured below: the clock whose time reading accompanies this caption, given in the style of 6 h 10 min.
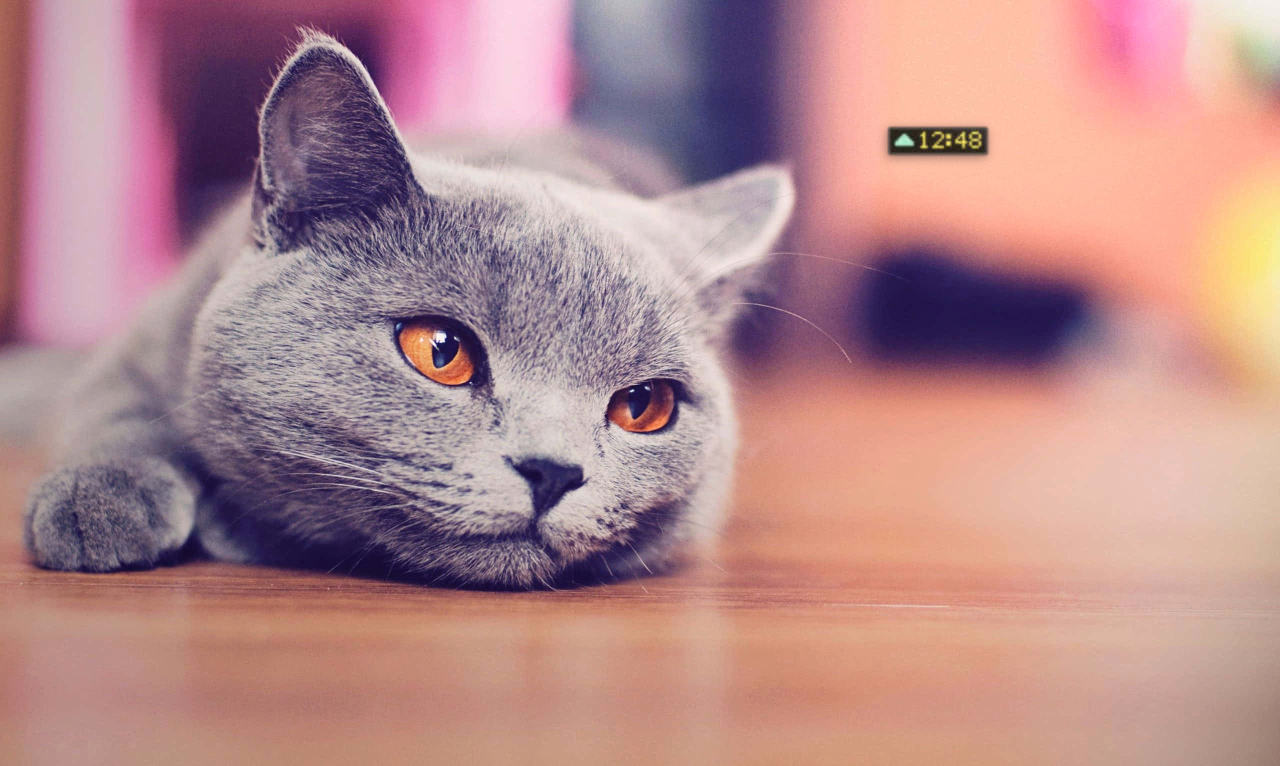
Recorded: 12 h 48 min
